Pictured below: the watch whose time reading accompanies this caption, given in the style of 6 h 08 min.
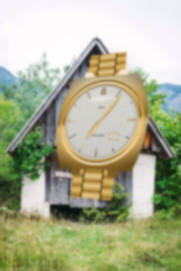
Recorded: 7 h 06 min
